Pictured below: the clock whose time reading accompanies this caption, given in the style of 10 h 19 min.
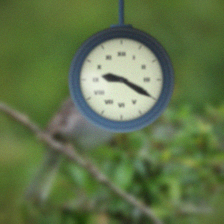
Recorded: 9 h 20 min
